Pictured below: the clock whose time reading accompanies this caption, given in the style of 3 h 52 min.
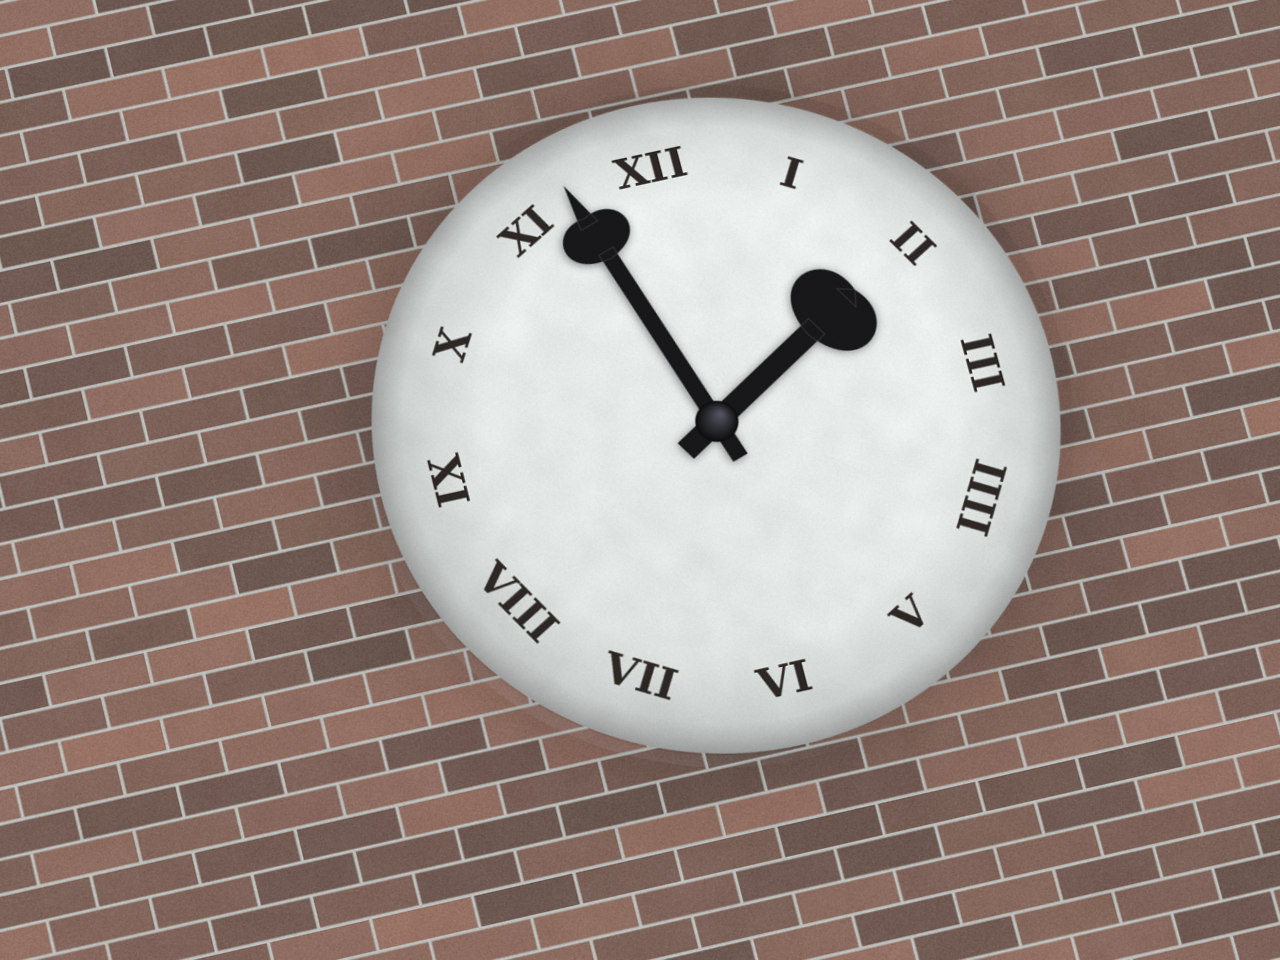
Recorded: 1 h 57 min
